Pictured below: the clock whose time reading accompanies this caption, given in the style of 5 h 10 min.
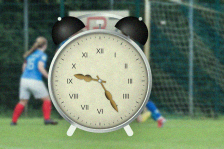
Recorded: 9 h 25 min
